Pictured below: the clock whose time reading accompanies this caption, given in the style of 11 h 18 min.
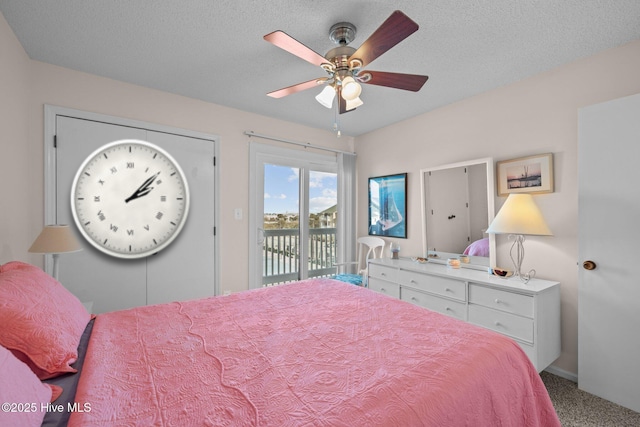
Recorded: 2 h 08 min
